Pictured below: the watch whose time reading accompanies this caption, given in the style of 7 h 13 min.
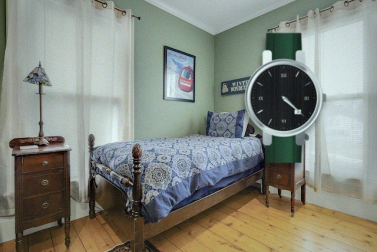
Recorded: 4 h 22 min
